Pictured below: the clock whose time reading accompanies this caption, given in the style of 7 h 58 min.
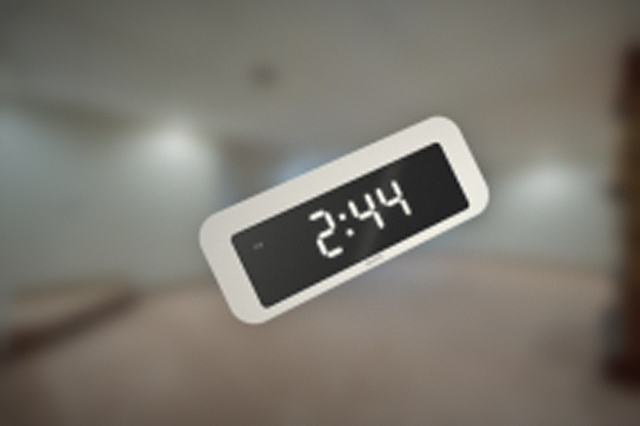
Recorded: 2 h 44 min
